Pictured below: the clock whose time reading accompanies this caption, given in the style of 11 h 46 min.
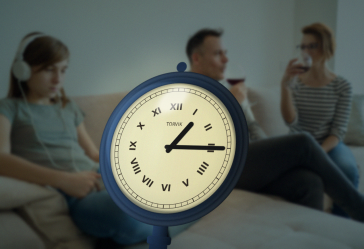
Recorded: 1 h 15 min
